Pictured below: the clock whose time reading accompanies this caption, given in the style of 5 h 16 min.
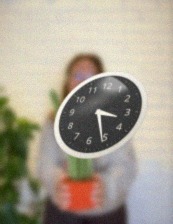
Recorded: 3 h 26 min
